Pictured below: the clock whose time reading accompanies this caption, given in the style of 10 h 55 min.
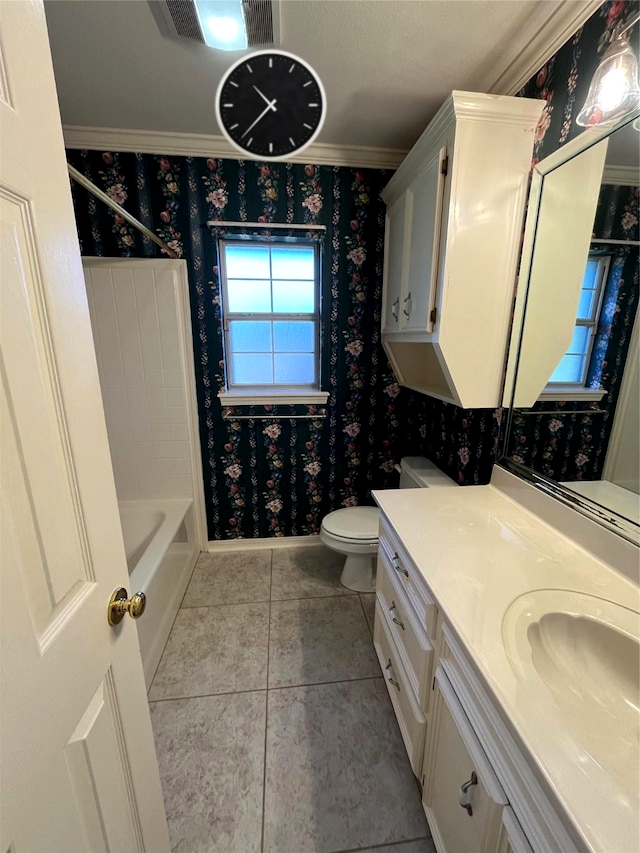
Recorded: 10 h 37 min
